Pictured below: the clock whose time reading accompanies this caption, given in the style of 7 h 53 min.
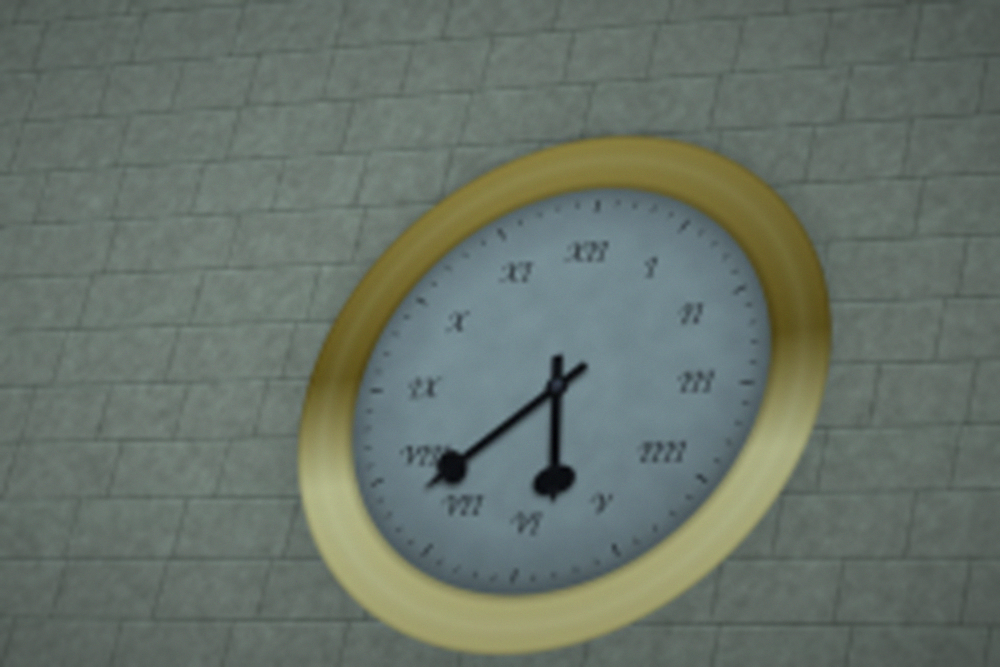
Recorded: 5 h 38 min
